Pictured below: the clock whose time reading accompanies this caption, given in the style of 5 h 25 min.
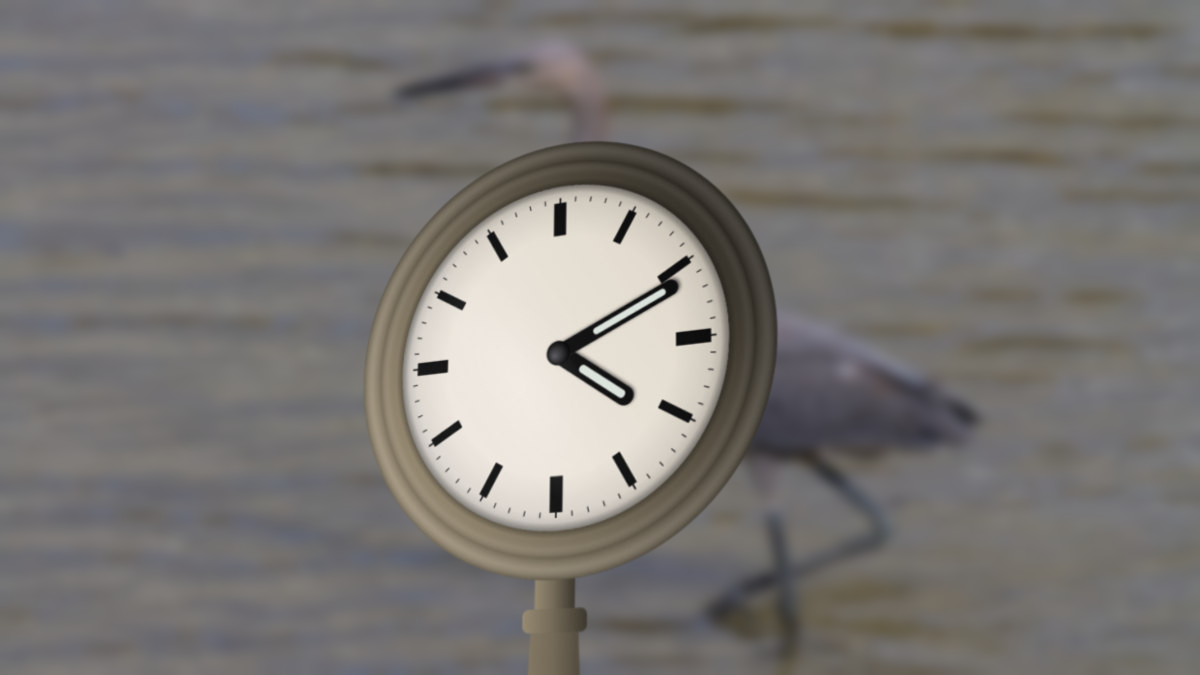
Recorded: 4 h 11 min
